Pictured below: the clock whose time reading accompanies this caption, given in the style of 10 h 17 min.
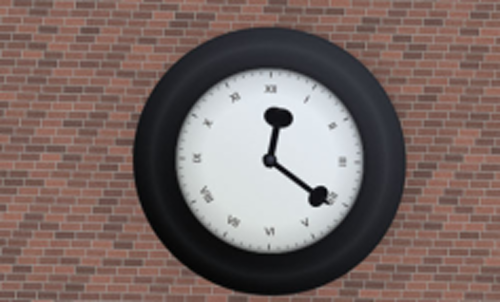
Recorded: 12 h 21 min
